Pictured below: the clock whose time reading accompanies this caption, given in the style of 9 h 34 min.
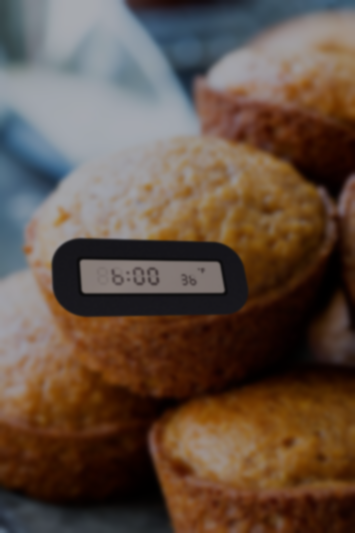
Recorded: 6 h 00 min
